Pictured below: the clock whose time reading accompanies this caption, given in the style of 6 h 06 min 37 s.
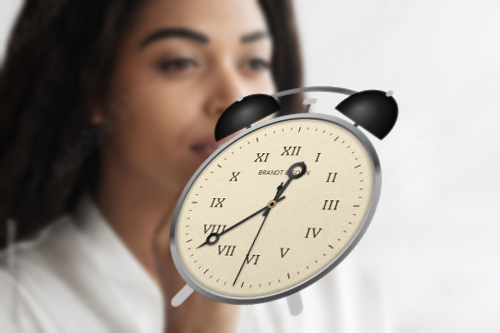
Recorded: 12 h 38 min 31 s
